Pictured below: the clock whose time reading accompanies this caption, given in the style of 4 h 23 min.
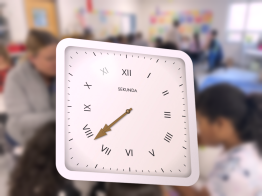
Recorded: 7 h 38 min
